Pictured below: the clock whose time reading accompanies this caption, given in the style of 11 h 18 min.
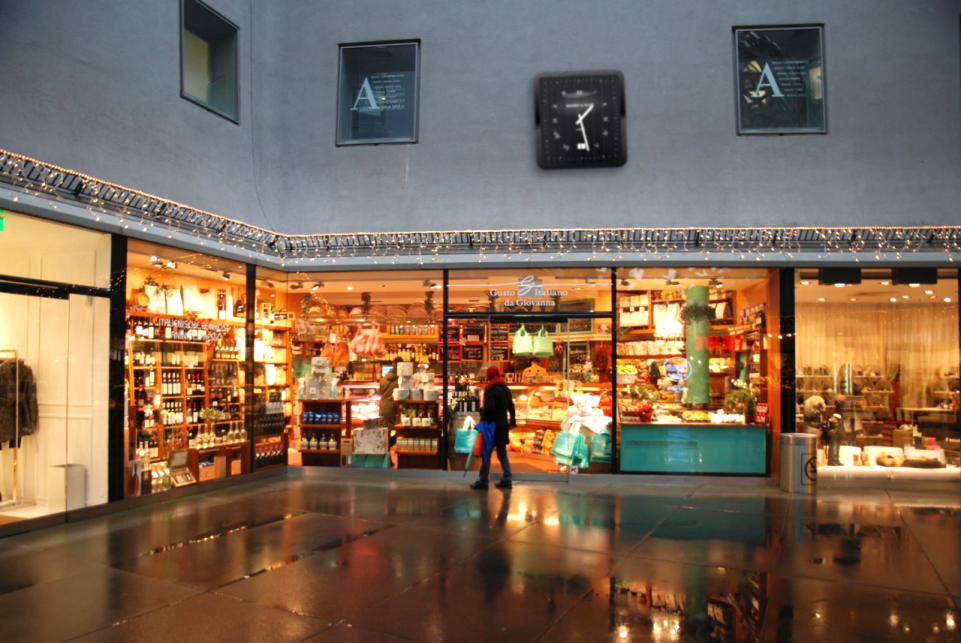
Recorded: 1 h 28 min
